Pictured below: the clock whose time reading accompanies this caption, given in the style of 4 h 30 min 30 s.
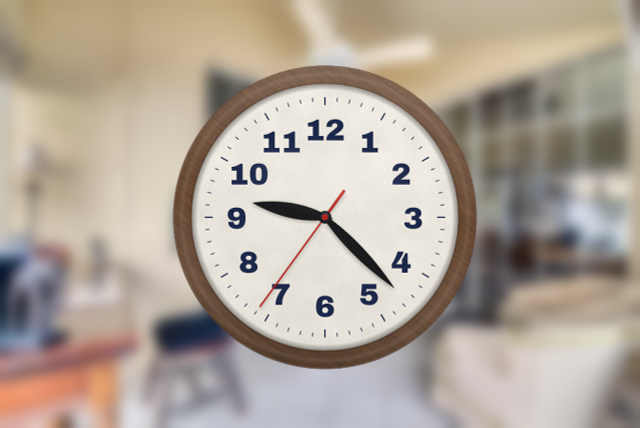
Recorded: 9 h 22 min 36 s
